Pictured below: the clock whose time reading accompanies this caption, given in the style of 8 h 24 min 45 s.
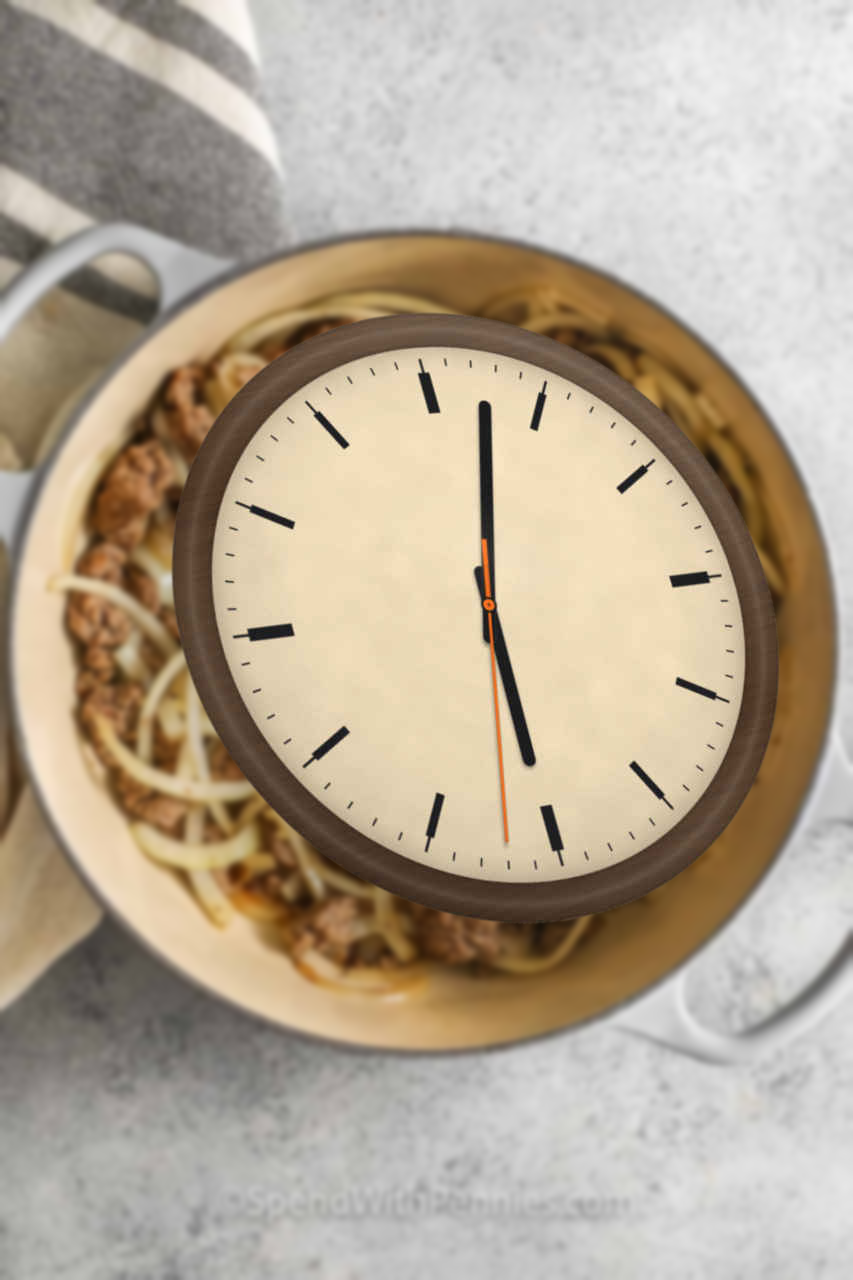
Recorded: 6 h 02 min 32 s
